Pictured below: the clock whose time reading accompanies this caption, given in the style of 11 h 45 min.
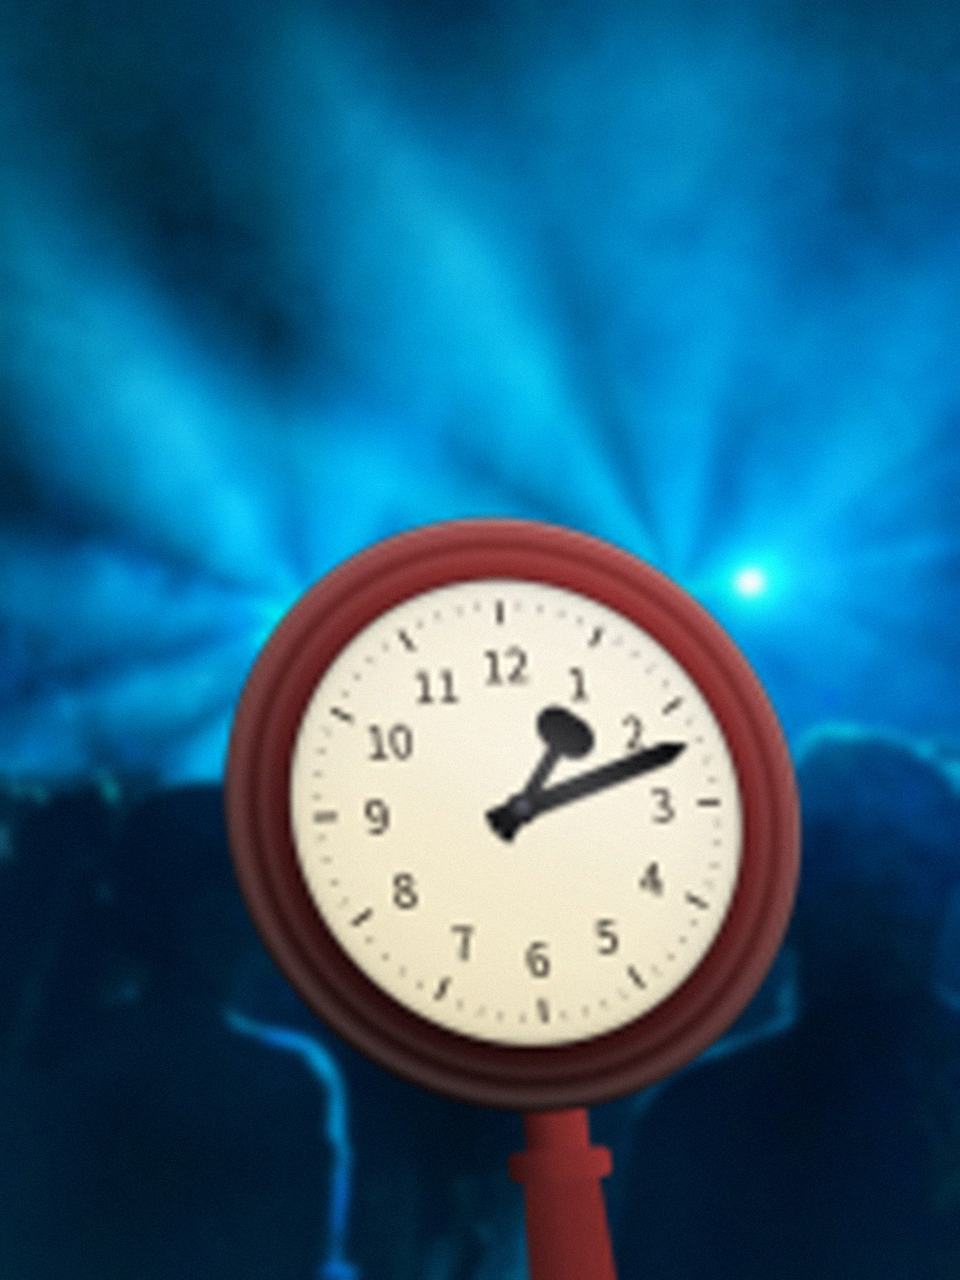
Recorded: 1 h 12 min
